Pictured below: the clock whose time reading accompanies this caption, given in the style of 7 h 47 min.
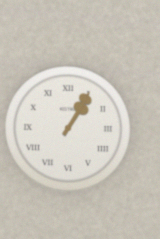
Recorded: 1 h 05 min
